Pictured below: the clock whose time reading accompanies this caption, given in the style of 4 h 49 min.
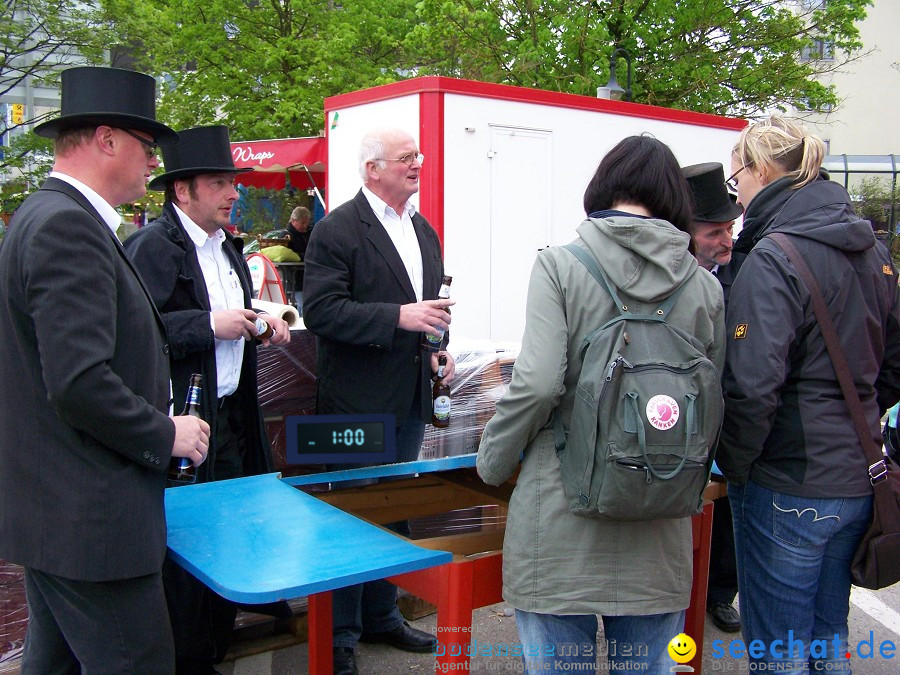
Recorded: 1 h 00 min
